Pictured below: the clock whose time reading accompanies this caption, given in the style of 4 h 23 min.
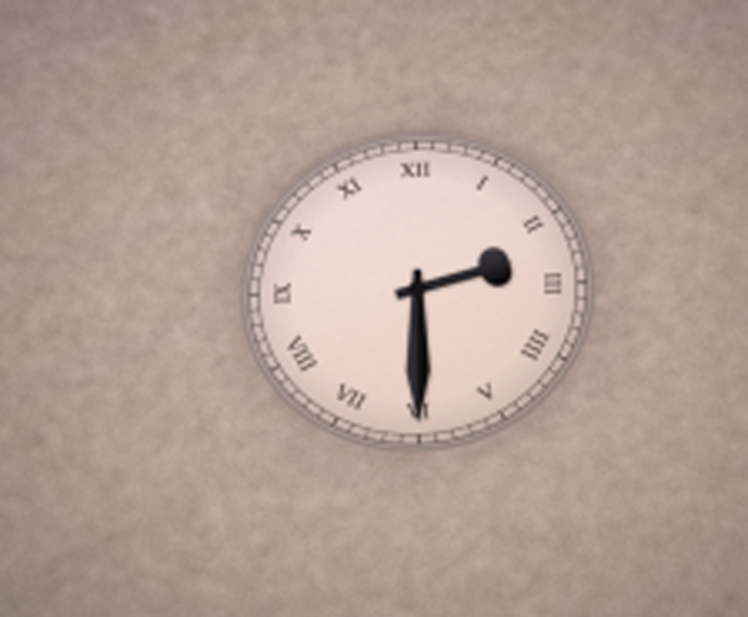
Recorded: 2 h 30 min
